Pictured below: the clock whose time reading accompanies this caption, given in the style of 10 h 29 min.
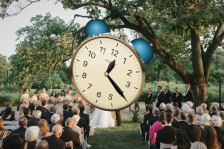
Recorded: 12 h 20 min
